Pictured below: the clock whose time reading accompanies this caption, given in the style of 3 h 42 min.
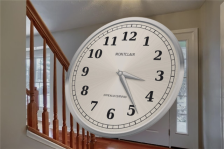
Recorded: 3 h 24 min
